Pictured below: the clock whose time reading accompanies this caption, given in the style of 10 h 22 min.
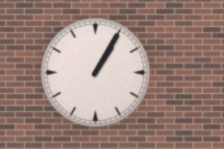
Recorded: 1 h 05 min
